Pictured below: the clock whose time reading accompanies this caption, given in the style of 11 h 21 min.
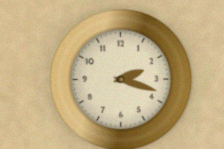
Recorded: 2 h 18 min
